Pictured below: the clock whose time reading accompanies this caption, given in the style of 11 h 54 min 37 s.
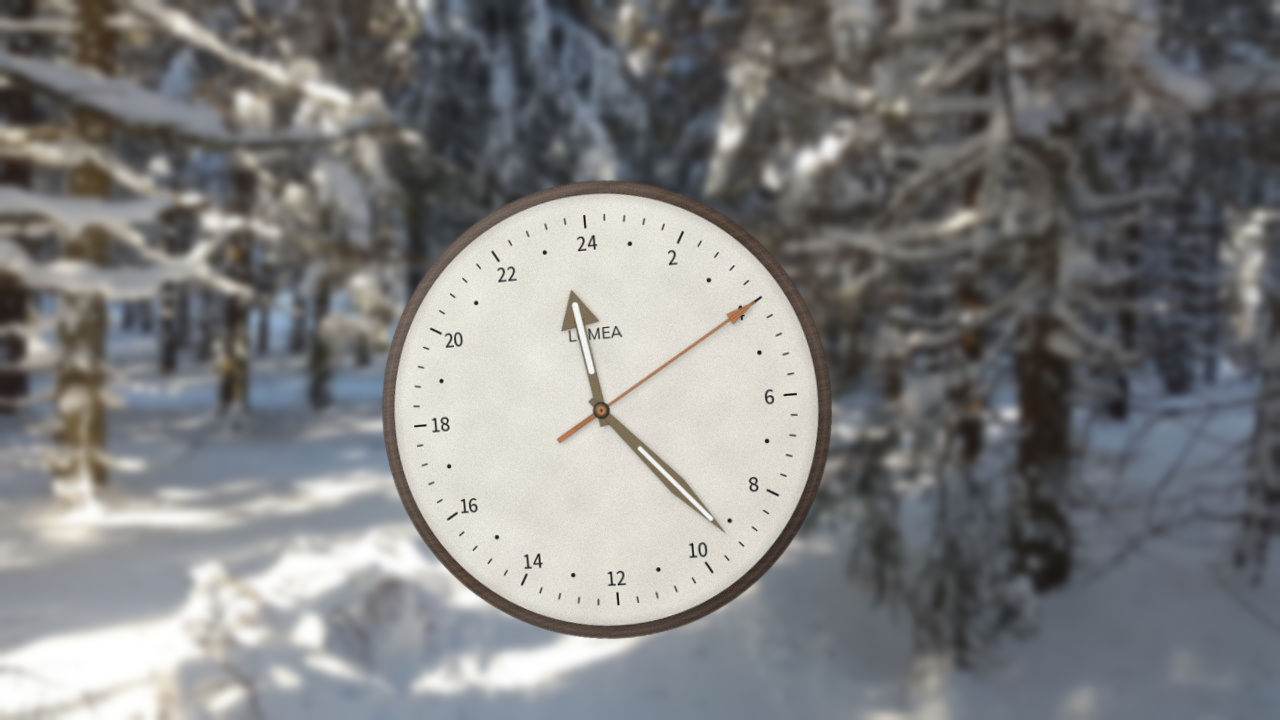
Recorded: 23 h 23 min 10 s
